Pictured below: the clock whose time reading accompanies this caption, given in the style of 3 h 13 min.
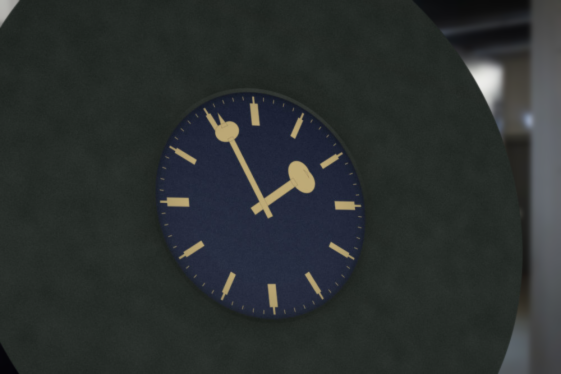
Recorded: 1 h 56 min
